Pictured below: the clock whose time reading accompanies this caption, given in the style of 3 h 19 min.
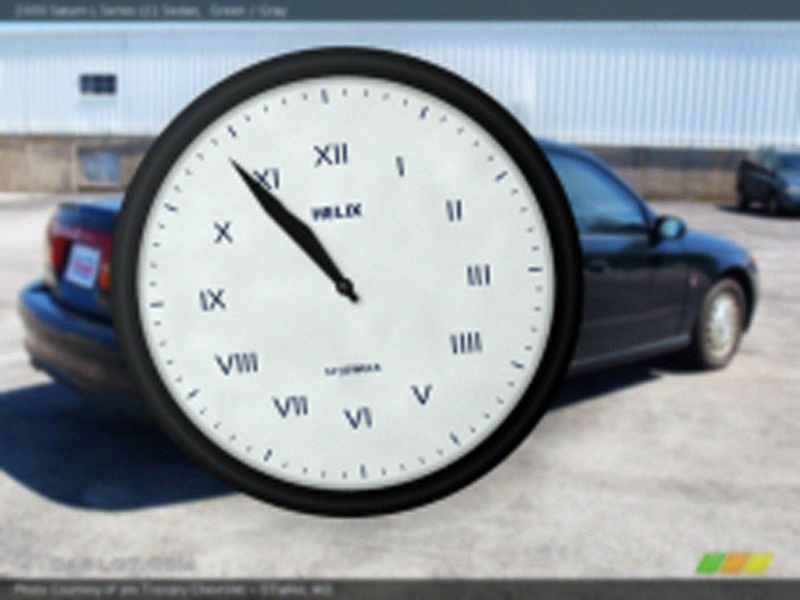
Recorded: 10 h 54 min
